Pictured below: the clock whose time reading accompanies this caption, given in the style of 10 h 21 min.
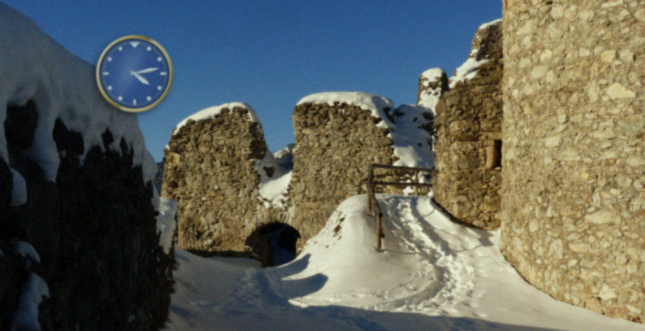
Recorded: 4 h 13 min
